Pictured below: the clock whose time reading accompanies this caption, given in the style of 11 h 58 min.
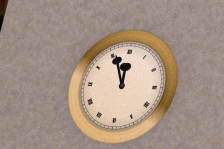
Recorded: 11 h 56 min
